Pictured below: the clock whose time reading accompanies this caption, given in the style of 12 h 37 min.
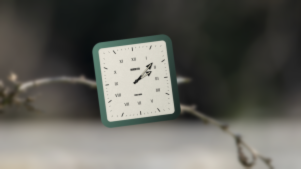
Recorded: 2 h 08 min
